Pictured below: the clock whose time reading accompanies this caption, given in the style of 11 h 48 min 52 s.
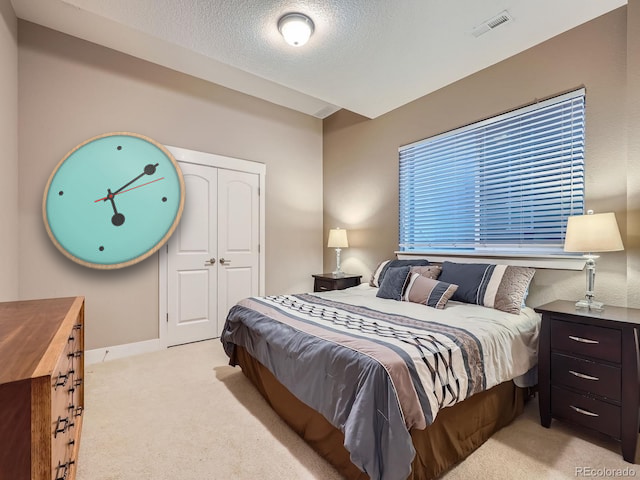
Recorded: 5 h 08 min 11 s
